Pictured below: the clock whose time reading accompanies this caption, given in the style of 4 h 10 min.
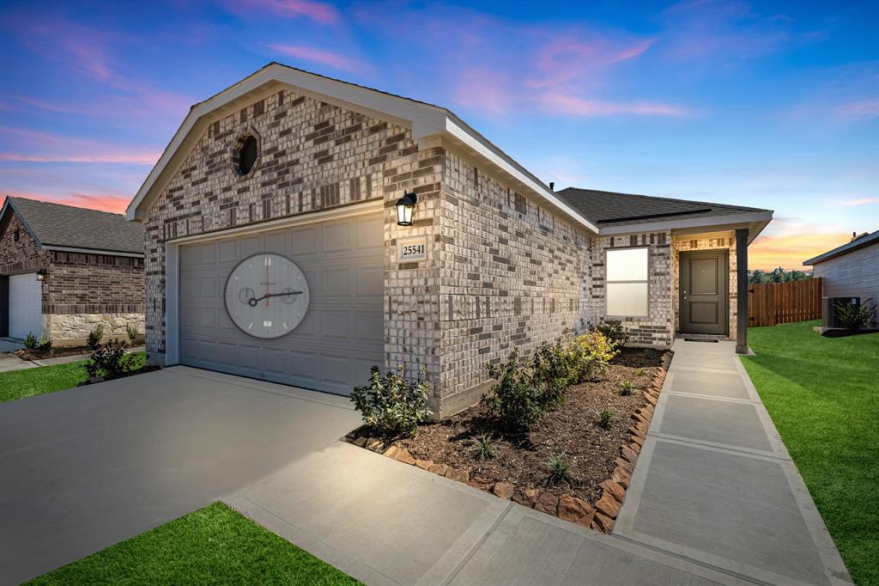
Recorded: 8 h 14 min
